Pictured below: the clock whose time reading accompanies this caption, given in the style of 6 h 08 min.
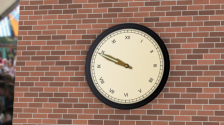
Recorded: 9 h 49 min
